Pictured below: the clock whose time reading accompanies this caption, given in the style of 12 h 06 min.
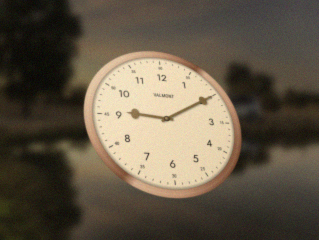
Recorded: 9 h 10 min
